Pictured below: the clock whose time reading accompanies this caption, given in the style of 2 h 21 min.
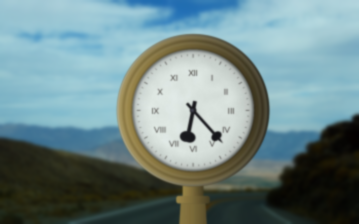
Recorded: 6 h 23 min
